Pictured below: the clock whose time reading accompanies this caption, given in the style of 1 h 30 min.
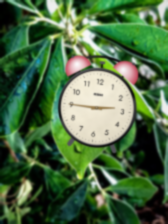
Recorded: 2 h 45 min
